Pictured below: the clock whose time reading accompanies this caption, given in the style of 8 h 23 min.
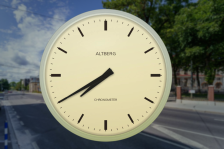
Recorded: 7 h 40 min
